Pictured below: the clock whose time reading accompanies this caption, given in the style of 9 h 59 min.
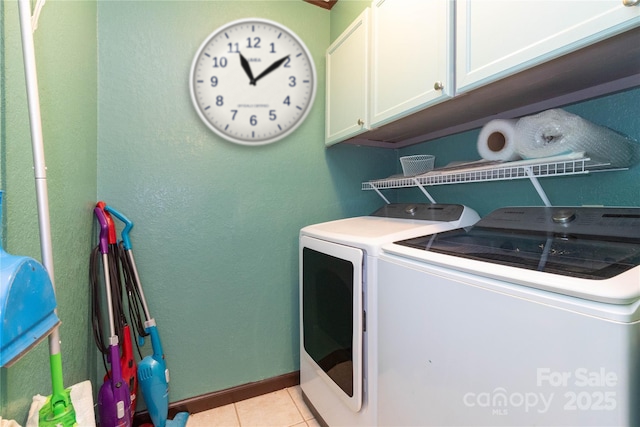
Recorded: 11 h 09 min
